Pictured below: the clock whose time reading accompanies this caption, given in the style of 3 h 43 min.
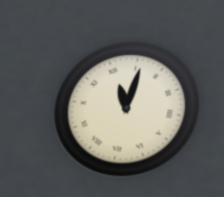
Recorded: 12 h 06 min
